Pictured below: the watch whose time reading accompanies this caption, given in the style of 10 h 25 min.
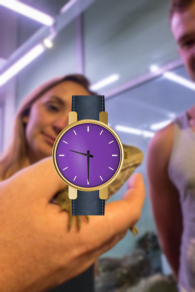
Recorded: 9 h 30 min
